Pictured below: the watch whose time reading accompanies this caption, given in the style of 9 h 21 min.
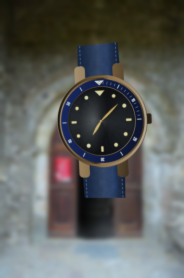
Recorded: 7 h 08 min
